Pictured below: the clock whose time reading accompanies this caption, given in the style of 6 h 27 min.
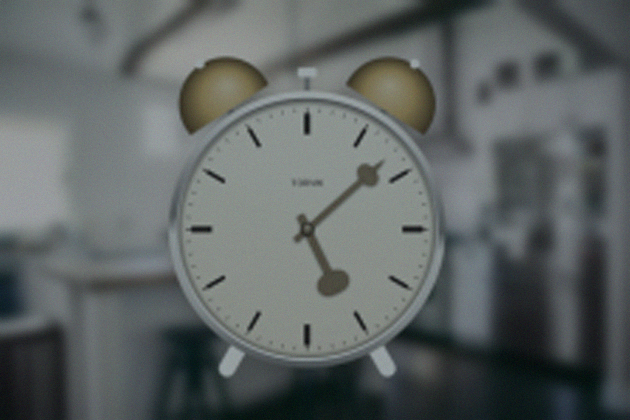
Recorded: 5 h 08 min
